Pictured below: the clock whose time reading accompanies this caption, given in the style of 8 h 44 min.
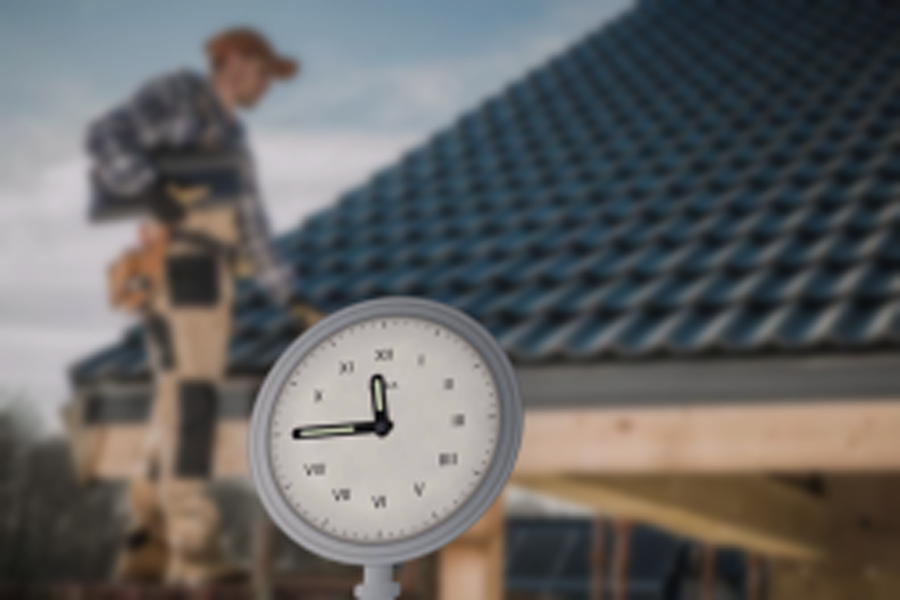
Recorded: 11 h 45 min
